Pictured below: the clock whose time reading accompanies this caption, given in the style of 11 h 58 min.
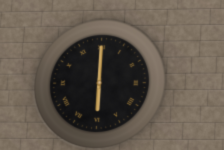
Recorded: 6 h 00 min
